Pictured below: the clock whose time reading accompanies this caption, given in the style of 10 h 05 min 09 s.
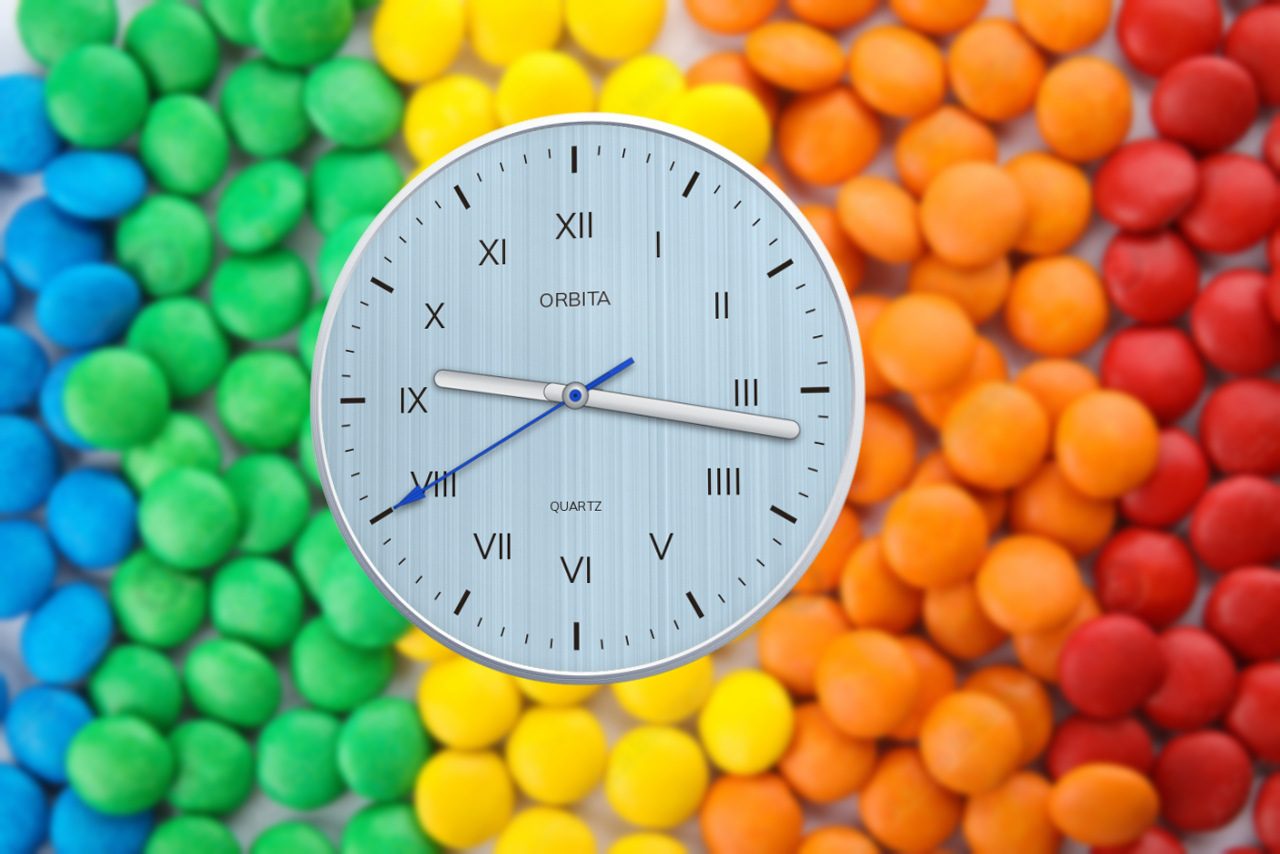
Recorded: 9 h 16 min 40 s
